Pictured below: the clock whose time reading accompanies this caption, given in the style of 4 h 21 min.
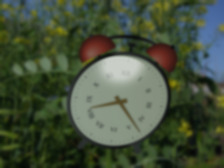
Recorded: 8 h 23 min
